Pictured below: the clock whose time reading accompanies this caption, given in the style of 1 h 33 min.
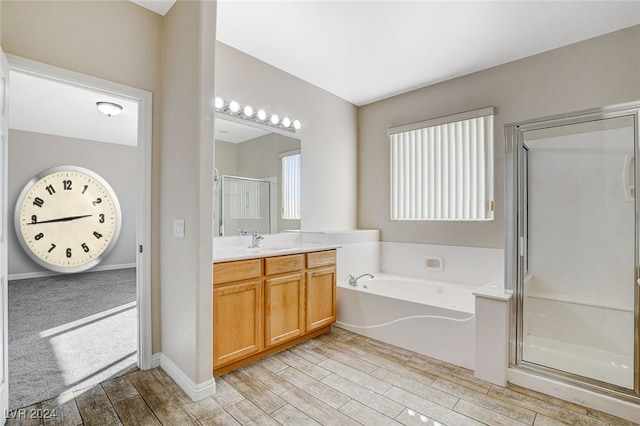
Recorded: 2 h 44 min
